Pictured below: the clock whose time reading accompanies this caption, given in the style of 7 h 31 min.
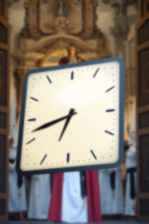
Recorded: 6 h 42 min
